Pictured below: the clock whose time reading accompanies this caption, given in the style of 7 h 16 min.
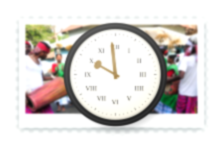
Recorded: 9 h 59 min
